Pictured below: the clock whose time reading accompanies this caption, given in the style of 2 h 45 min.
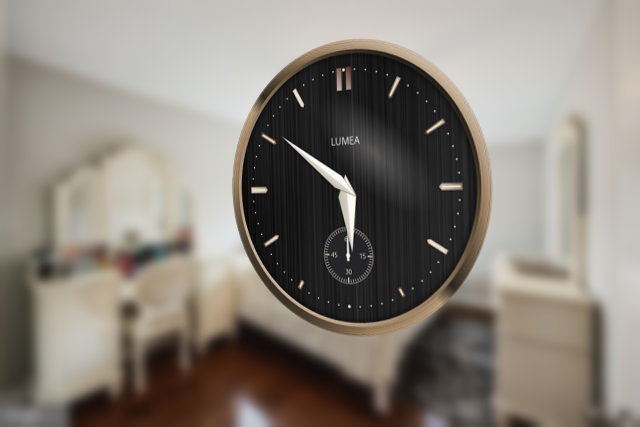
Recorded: 5 h 51 min
